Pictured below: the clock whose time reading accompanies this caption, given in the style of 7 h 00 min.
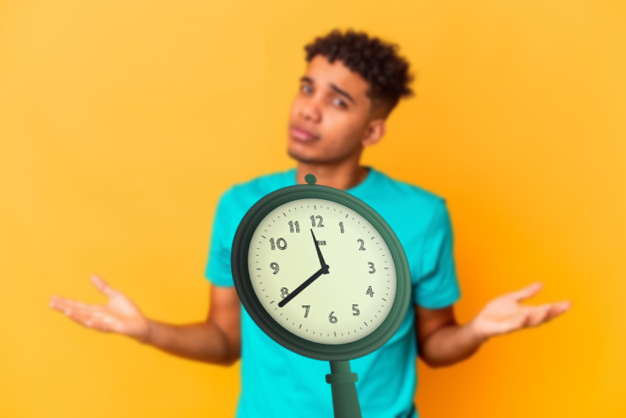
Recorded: 11 h 39 min
